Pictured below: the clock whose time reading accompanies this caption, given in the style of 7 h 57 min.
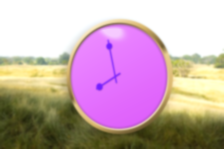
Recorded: 7 h 58 min
